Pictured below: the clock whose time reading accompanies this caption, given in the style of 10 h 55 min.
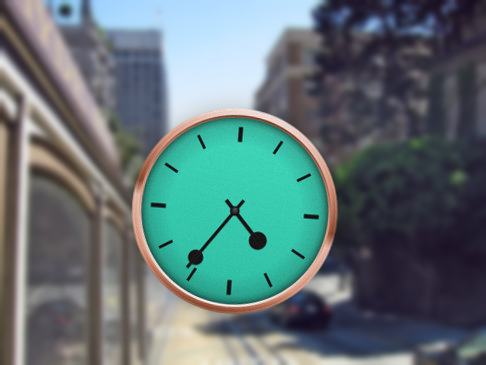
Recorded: 4 h 36 min
